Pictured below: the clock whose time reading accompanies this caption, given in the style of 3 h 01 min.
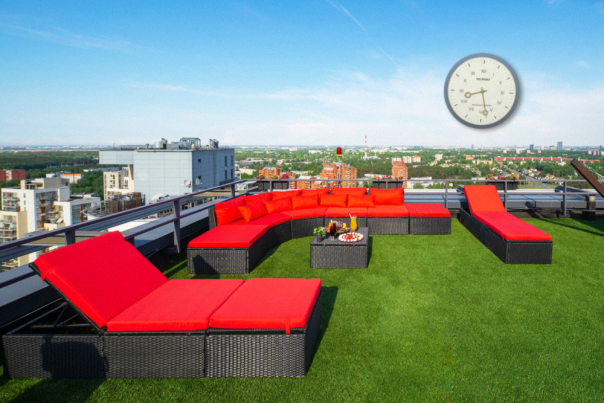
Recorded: 8 h 28 min
